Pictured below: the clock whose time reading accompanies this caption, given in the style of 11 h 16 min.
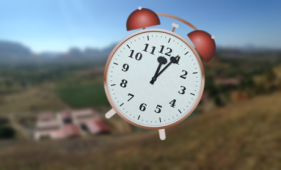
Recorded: 12 h 04 min
